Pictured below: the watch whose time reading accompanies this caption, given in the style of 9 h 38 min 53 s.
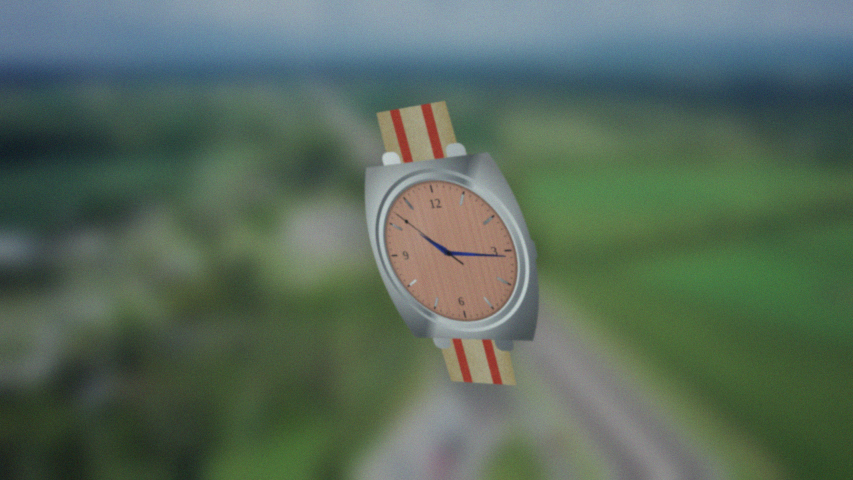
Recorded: 10 h 15 min 52 s
